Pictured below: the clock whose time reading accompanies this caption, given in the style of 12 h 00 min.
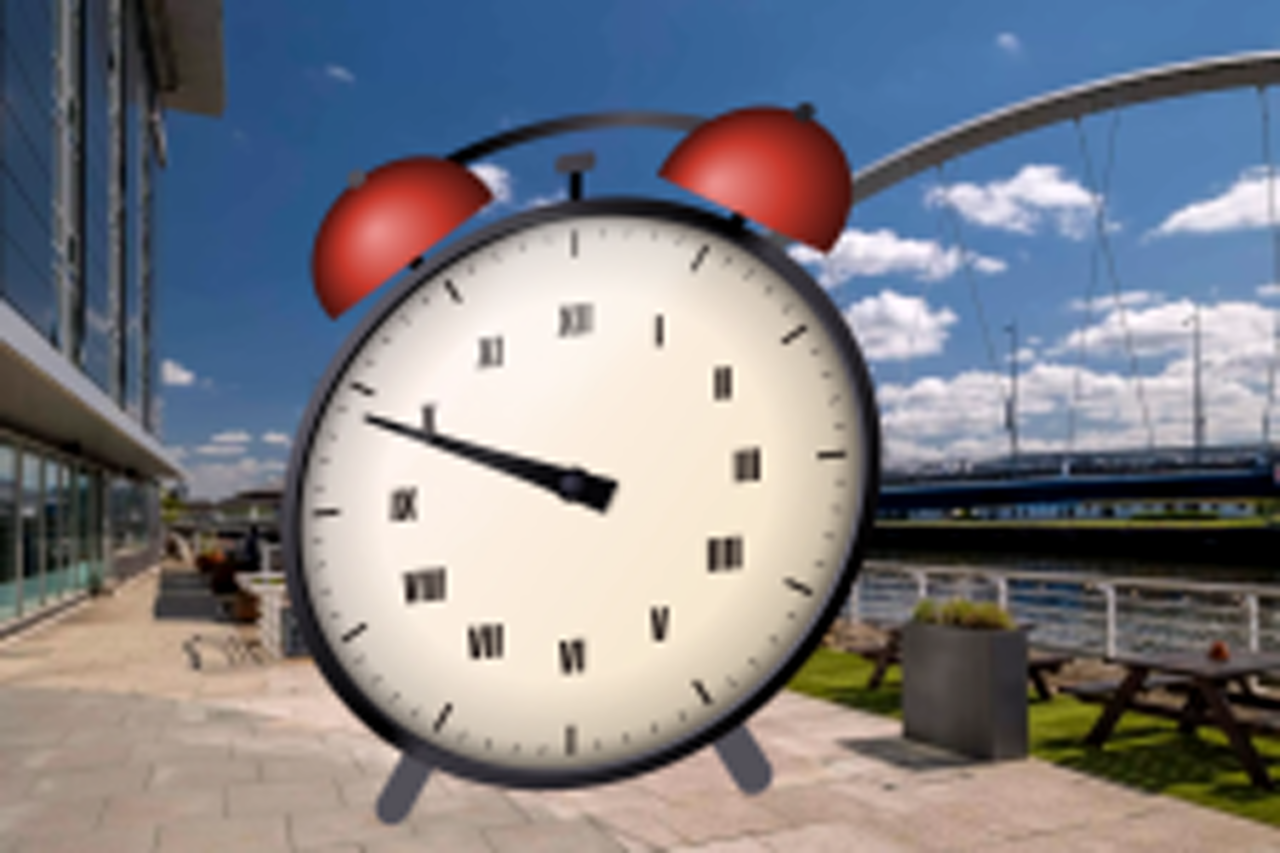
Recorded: 9 h 49 min
